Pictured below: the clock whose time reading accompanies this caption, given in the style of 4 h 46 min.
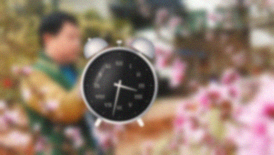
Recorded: 3 h 32 min
